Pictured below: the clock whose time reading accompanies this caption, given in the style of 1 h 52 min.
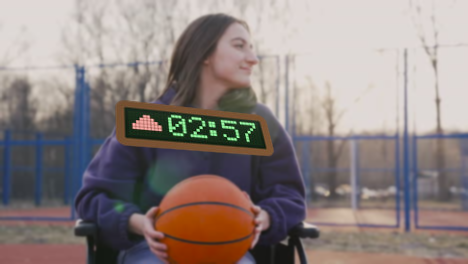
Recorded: 2 h 57 min
